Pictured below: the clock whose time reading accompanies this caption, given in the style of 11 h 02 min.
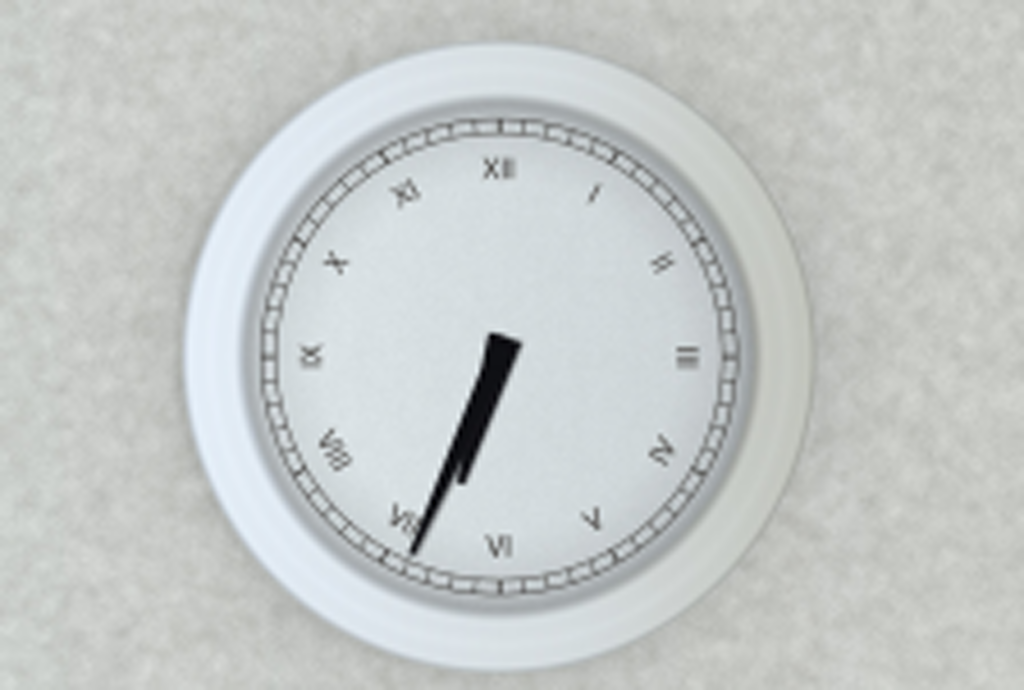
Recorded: 6 h 34 min
